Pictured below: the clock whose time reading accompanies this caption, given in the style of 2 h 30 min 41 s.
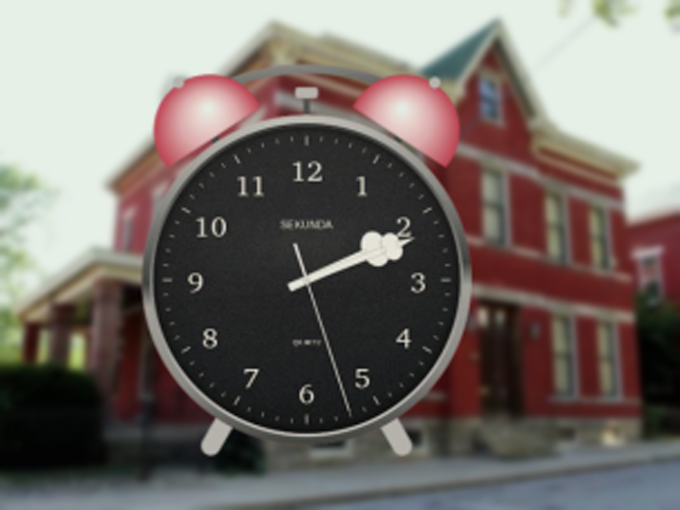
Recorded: 2 h 11 min 27 s
